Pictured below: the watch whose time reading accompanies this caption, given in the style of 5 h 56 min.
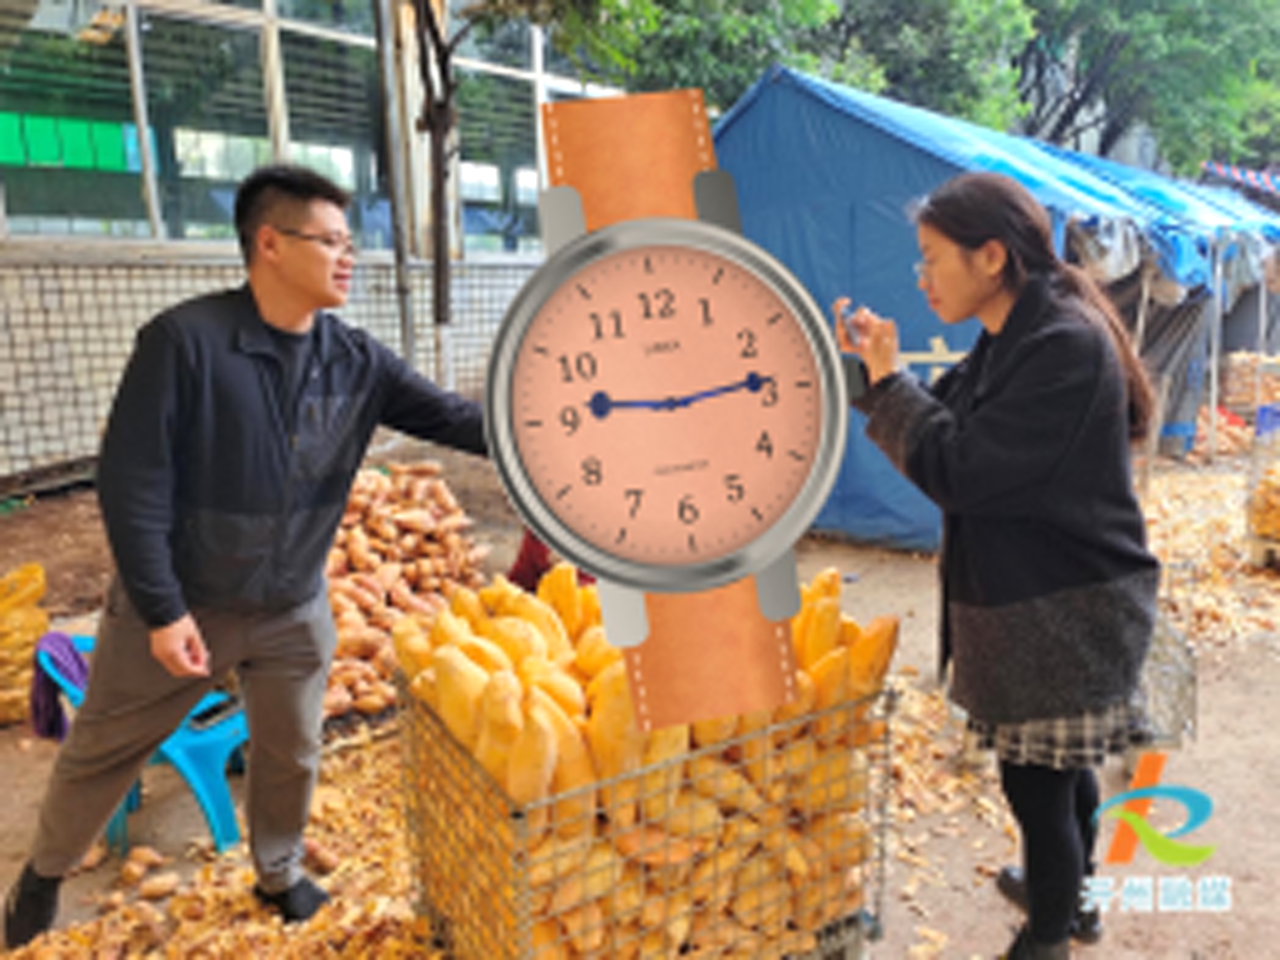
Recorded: 9 h 14 min
